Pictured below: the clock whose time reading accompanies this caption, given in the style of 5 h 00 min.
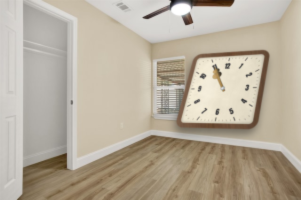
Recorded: 10 h 55 min
